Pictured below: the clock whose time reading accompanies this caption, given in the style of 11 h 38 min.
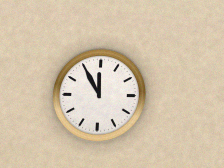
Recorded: 11 h 55 min
